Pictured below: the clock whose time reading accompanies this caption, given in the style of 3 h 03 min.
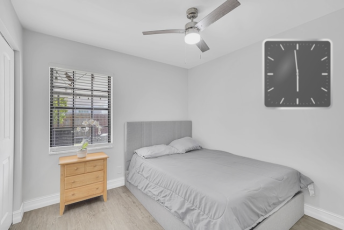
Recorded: 5 h 59 min
